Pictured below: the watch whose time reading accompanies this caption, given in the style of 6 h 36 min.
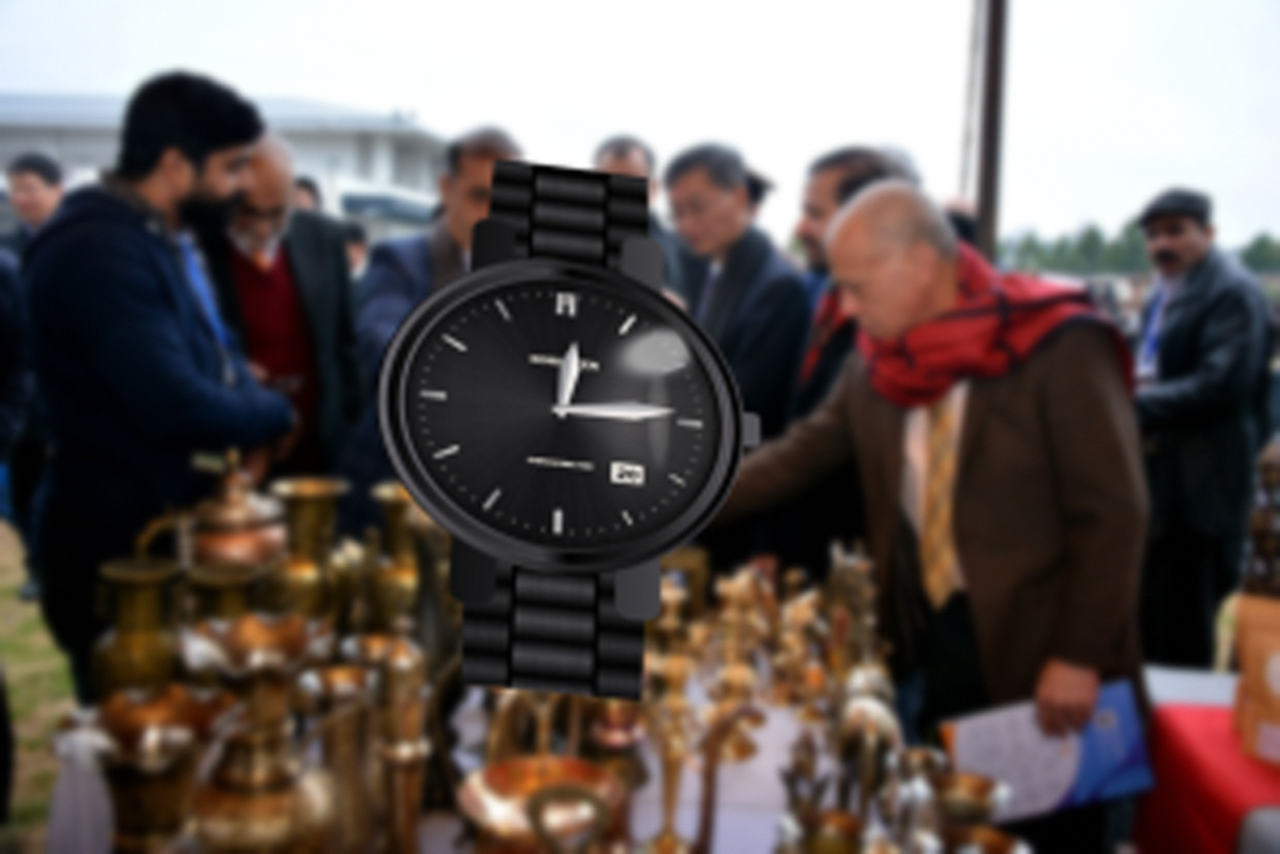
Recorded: 12 h 14 min
